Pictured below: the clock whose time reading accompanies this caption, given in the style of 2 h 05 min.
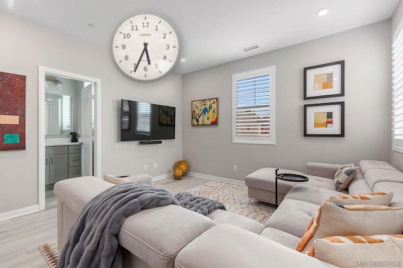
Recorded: 5 h 34 min
